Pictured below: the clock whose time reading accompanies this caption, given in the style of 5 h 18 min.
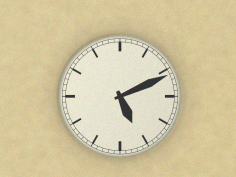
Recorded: 5 h 11 min
